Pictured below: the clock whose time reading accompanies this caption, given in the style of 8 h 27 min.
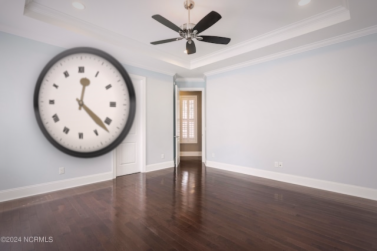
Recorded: 12 h 22 min
